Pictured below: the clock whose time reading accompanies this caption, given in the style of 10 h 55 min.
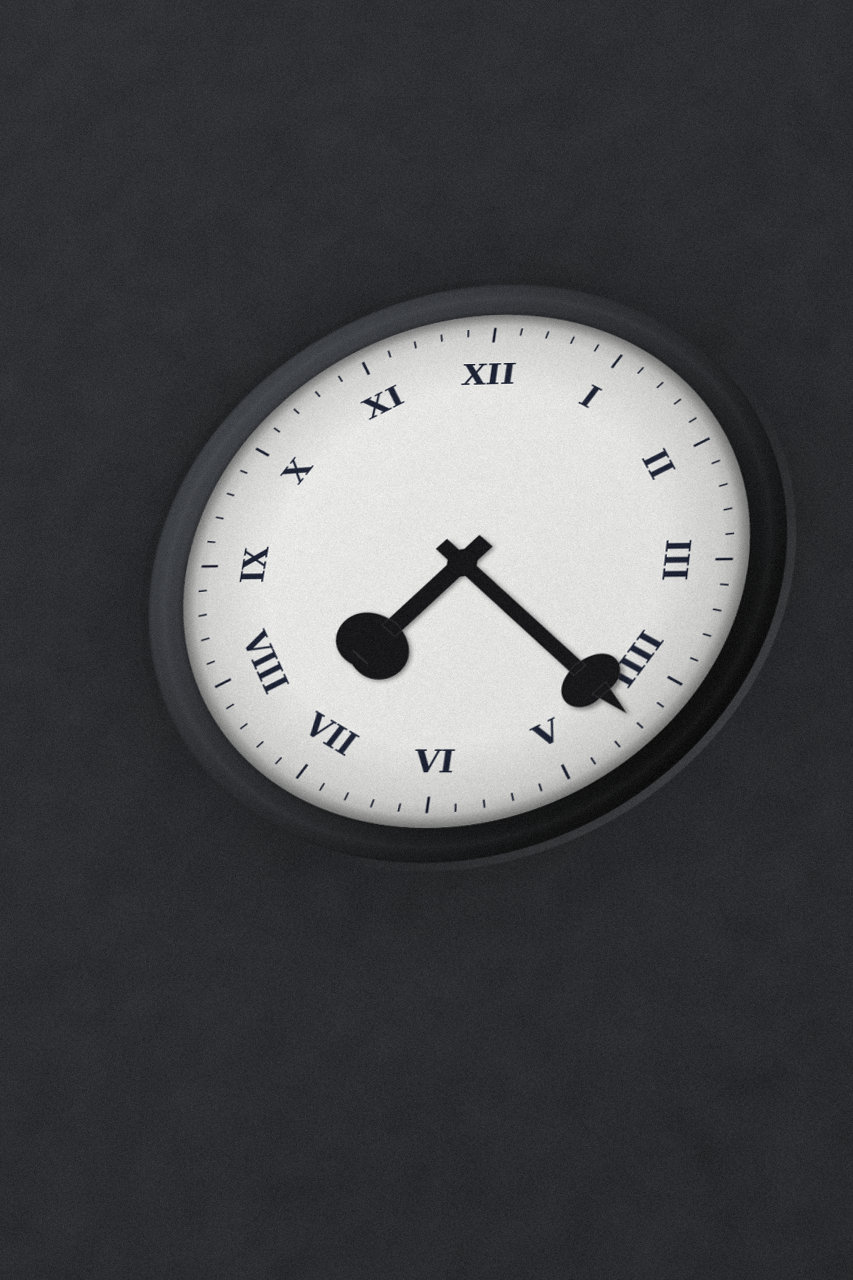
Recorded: 7 h 22 min
